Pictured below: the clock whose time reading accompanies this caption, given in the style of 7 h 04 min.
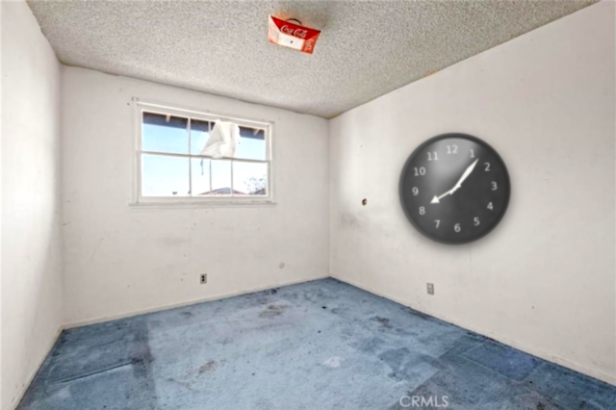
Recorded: 8 h 07 min
